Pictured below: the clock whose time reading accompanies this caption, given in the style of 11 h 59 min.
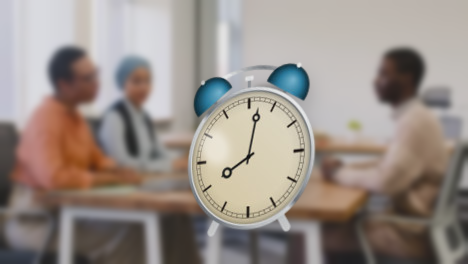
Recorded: 8 h 02 min
